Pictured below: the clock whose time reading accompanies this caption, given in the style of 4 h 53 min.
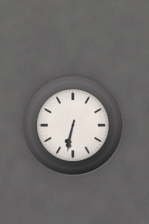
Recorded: 6 h 32 min
